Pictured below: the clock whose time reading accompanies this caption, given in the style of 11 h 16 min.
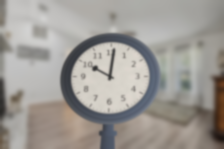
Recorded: 10 h 01 min
